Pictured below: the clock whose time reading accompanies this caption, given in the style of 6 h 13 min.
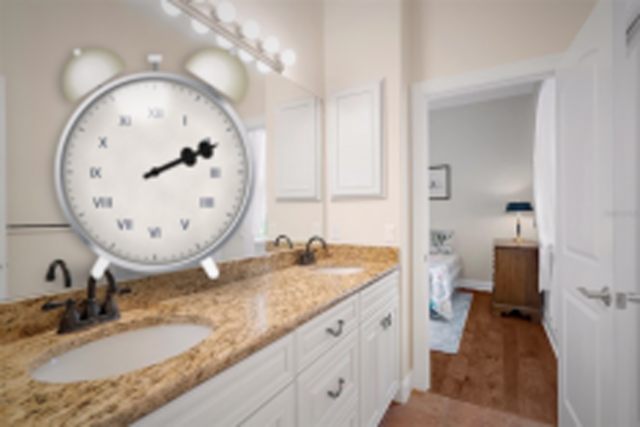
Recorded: 2 h 11 min
